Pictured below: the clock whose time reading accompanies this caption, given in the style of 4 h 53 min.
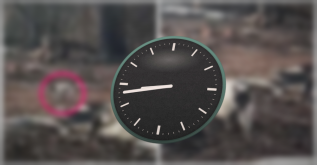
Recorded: 8 h 43 min
